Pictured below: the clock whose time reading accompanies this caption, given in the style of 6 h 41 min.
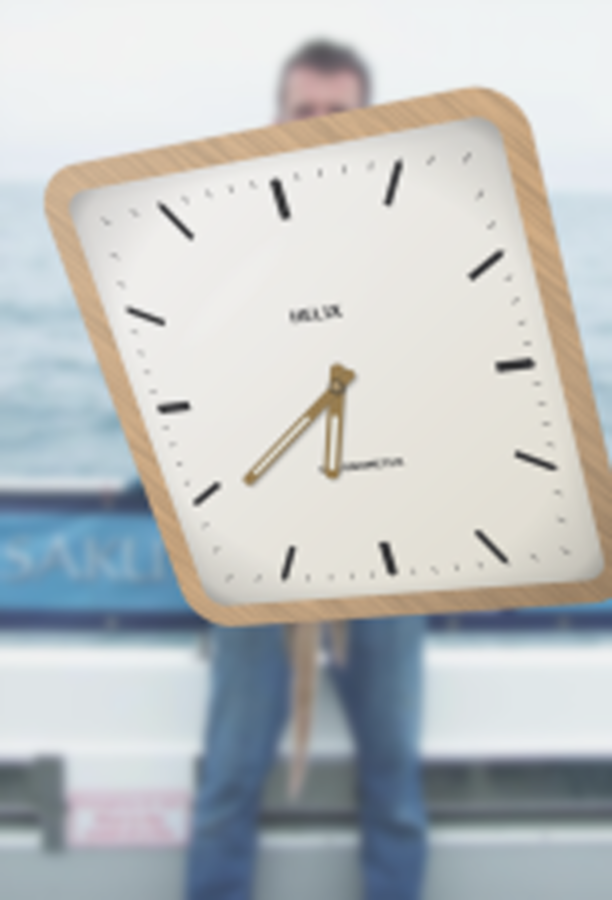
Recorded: 6 h 39 min
